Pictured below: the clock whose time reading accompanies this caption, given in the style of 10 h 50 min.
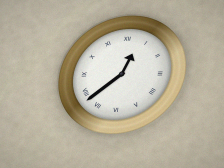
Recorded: 12 h 38 min
